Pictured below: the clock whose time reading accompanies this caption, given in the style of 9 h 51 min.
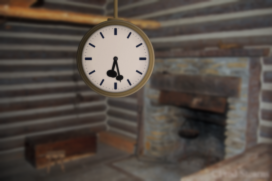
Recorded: 6 h 28 min
